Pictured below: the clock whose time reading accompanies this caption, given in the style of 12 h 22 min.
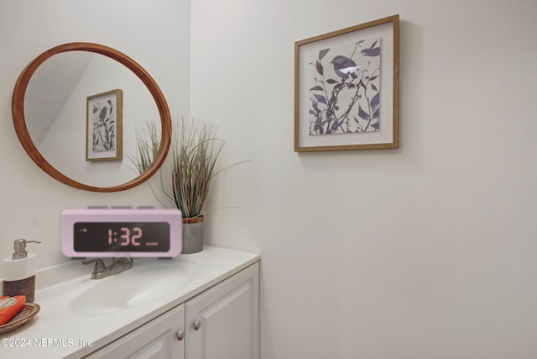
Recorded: 1 h 32 min
